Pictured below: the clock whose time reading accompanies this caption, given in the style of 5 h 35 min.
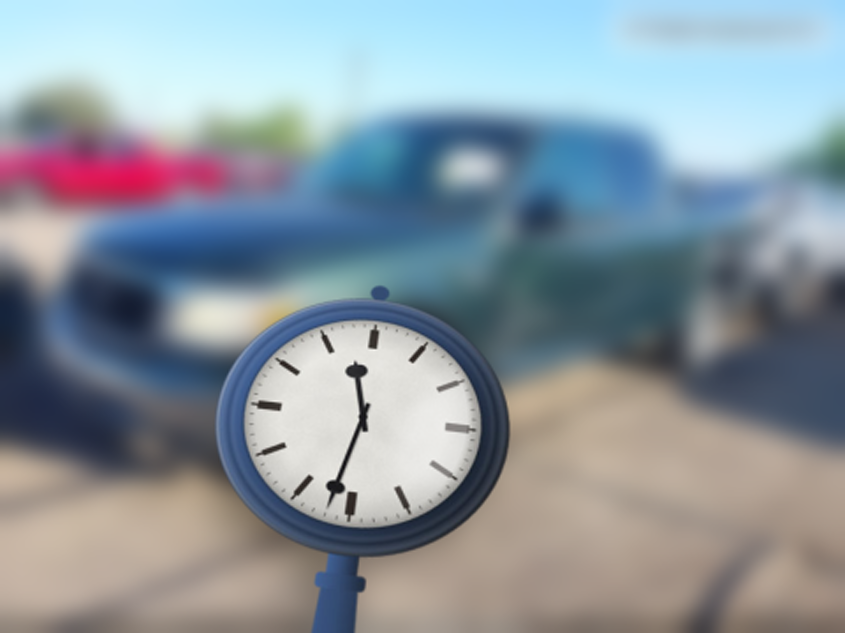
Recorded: 11 h 32 min
